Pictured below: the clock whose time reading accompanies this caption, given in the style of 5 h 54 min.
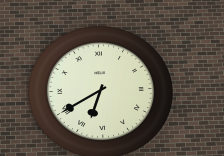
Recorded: 6 h 40 min
